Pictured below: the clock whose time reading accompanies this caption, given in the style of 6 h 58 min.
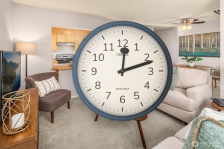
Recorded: 12 h 12 min
